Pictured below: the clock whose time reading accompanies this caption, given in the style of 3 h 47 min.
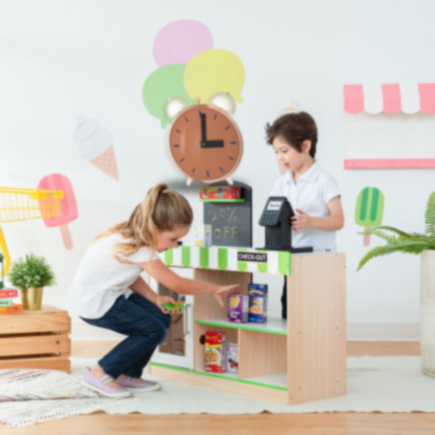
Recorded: 3 h 01 min
